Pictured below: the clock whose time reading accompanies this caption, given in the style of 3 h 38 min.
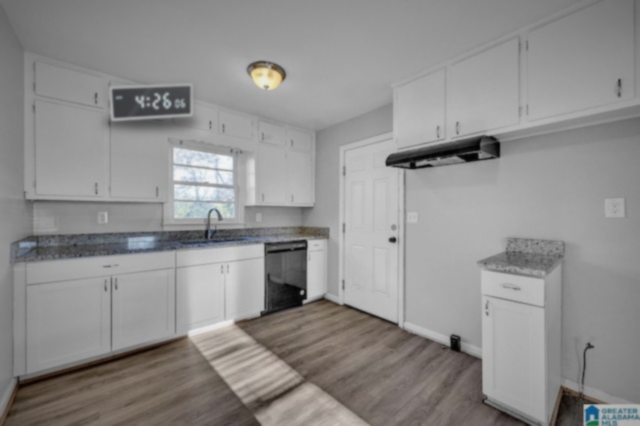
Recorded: 4 h 26 min
